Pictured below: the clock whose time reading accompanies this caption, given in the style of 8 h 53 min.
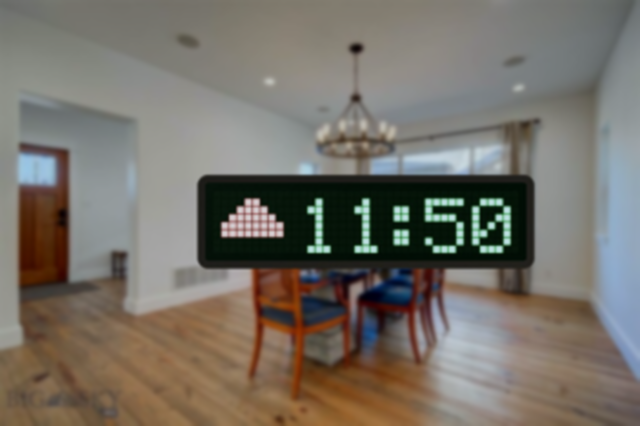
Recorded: 11 h 50 min
